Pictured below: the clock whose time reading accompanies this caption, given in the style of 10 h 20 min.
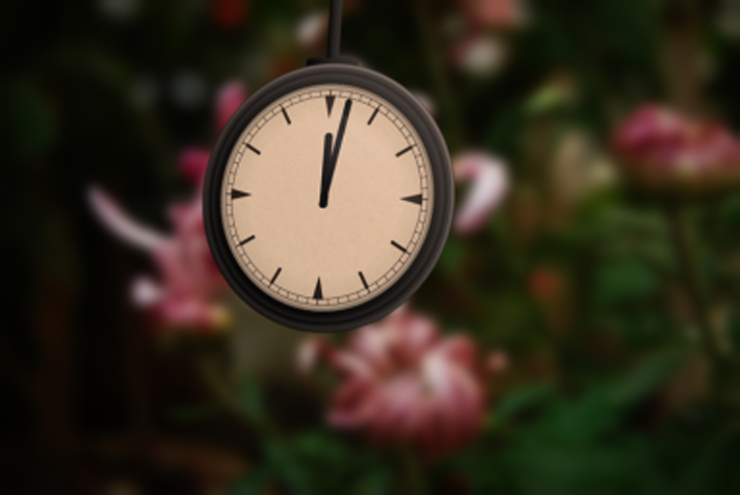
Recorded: 12 h 02 min
